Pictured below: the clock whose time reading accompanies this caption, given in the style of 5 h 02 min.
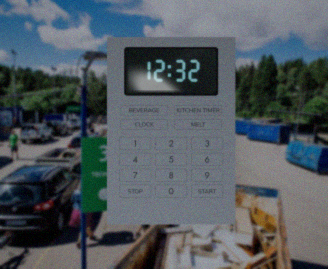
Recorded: 12 h 32 min
